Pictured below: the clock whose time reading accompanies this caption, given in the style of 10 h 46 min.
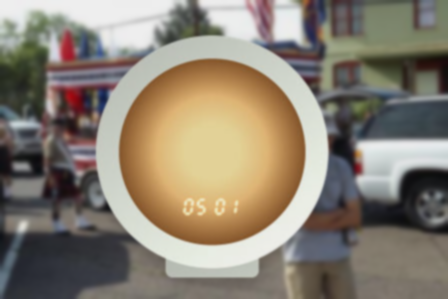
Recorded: 5 h 01 min
